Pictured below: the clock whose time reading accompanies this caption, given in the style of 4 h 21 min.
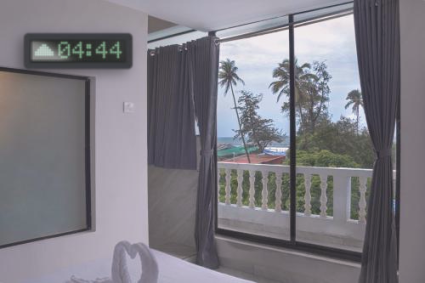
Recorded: 4 h 44 min
